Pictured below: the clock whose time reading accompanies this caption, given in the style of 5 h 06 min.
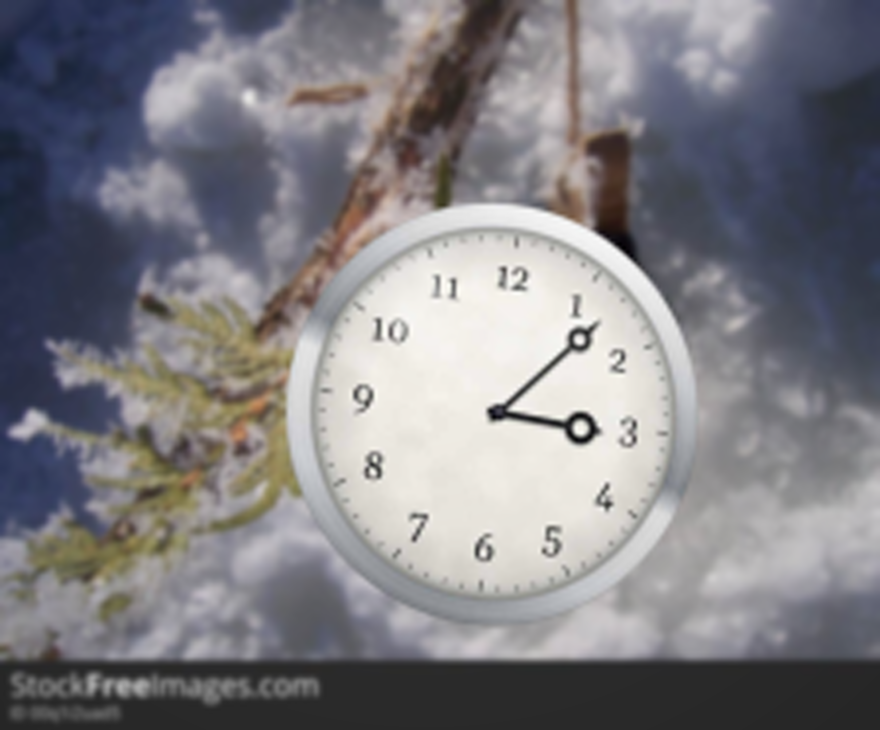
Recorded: 3 h 07 min
